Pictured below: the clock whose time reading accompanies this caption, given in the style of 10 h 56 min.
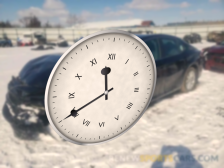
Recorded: 11 h 40 min
